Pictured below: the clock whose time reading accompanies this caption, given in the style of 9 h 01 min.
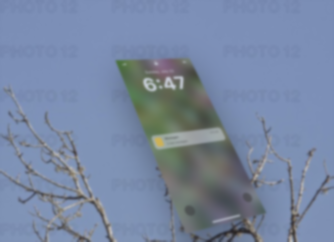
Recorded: 6 h 47 min
